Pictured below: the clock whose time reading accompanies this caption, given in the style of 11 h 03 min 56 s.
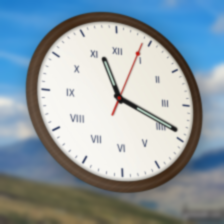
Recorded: 11 h 19 min 04 s
